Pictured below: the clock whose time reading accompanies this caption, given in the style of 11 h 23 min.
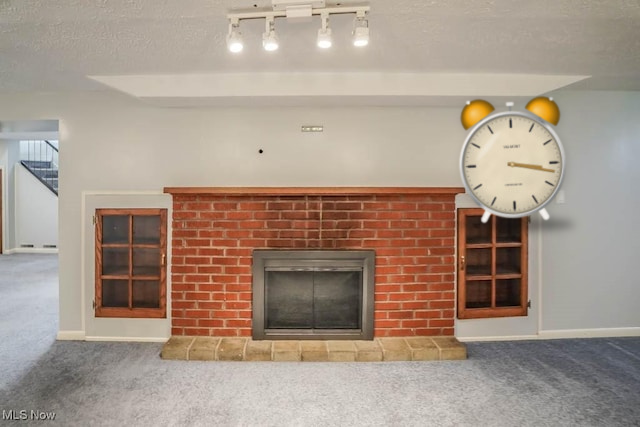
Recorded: 3 h 17 min
